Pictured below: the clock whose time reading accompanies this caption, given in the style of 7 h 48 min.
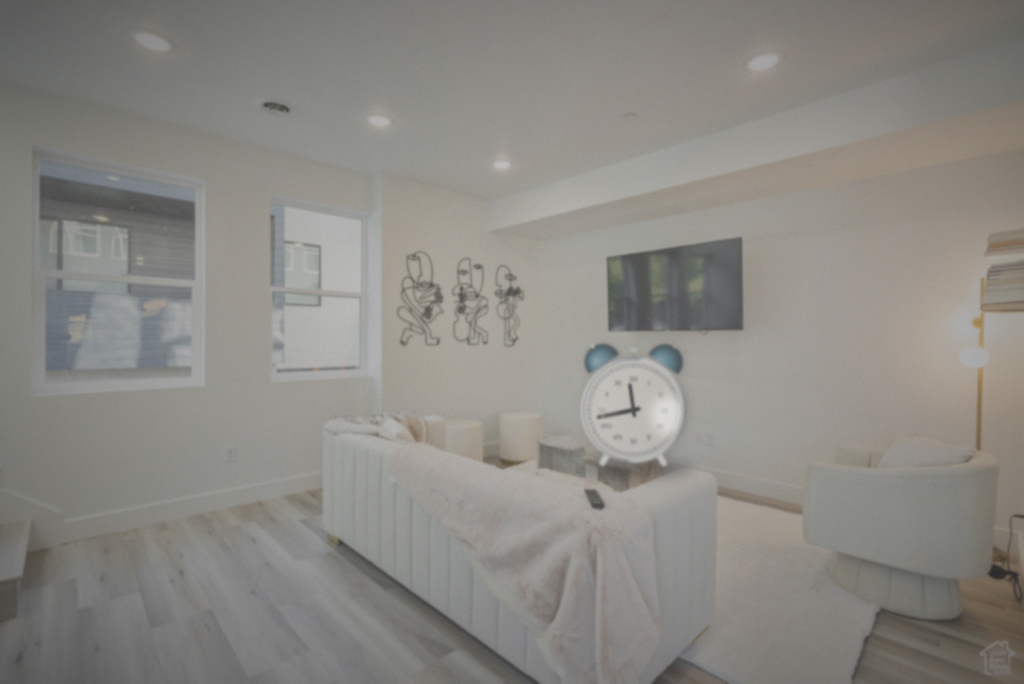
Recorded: 11 h 43 min
